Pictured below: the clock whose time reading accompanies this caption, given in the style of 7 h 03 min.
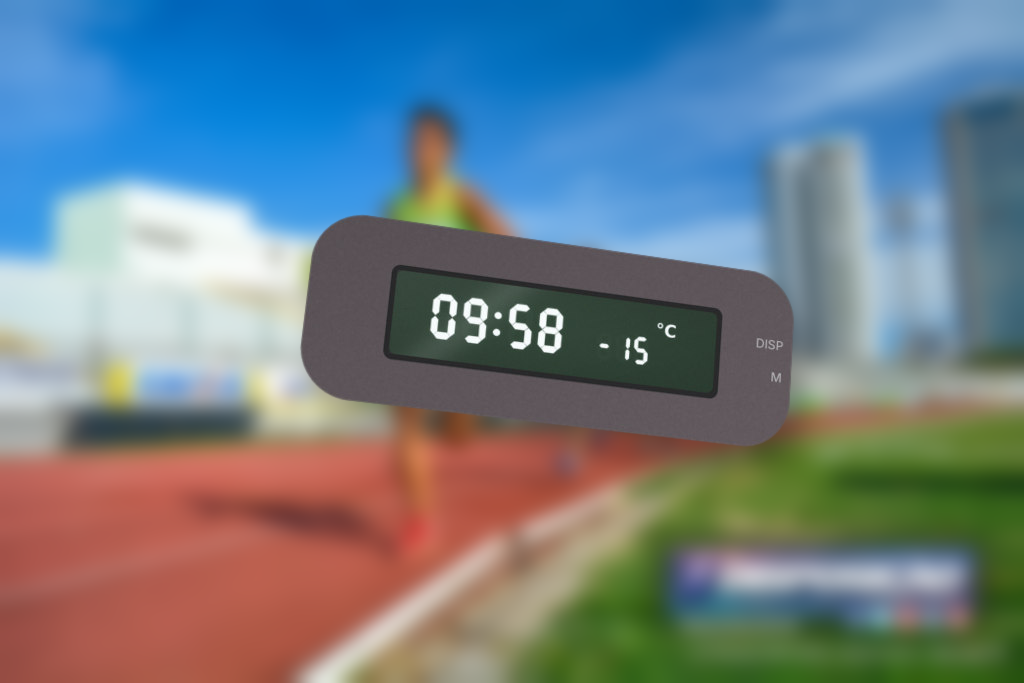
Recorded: 9 h 58 min
